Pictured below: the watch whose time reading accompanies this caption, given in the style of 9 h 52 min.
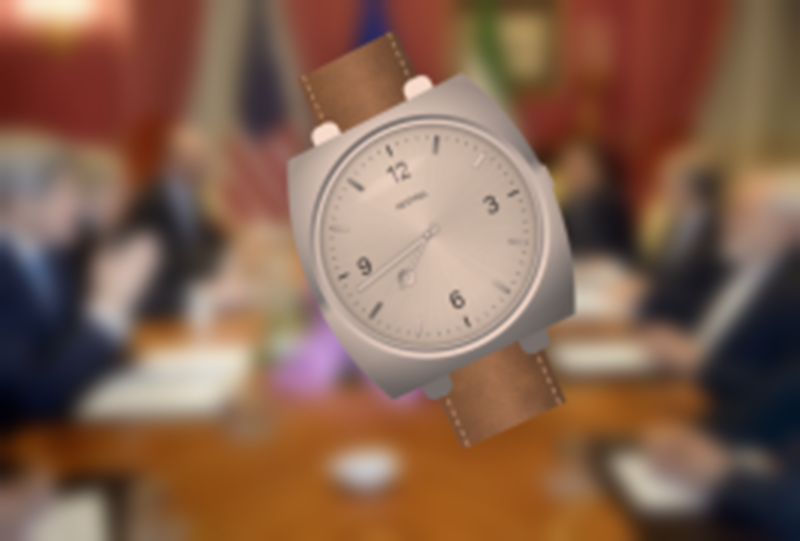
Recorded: 7 h 43 min
